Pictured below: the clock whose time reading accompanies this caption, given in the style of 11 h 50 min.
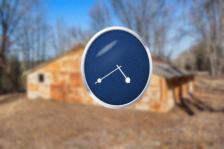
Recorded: 4 h 40 min
